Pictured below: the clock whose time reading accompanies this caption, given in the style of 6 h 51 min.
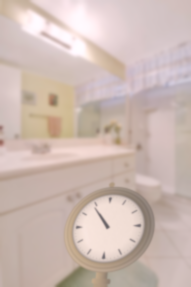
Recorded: 10 h 54 min
